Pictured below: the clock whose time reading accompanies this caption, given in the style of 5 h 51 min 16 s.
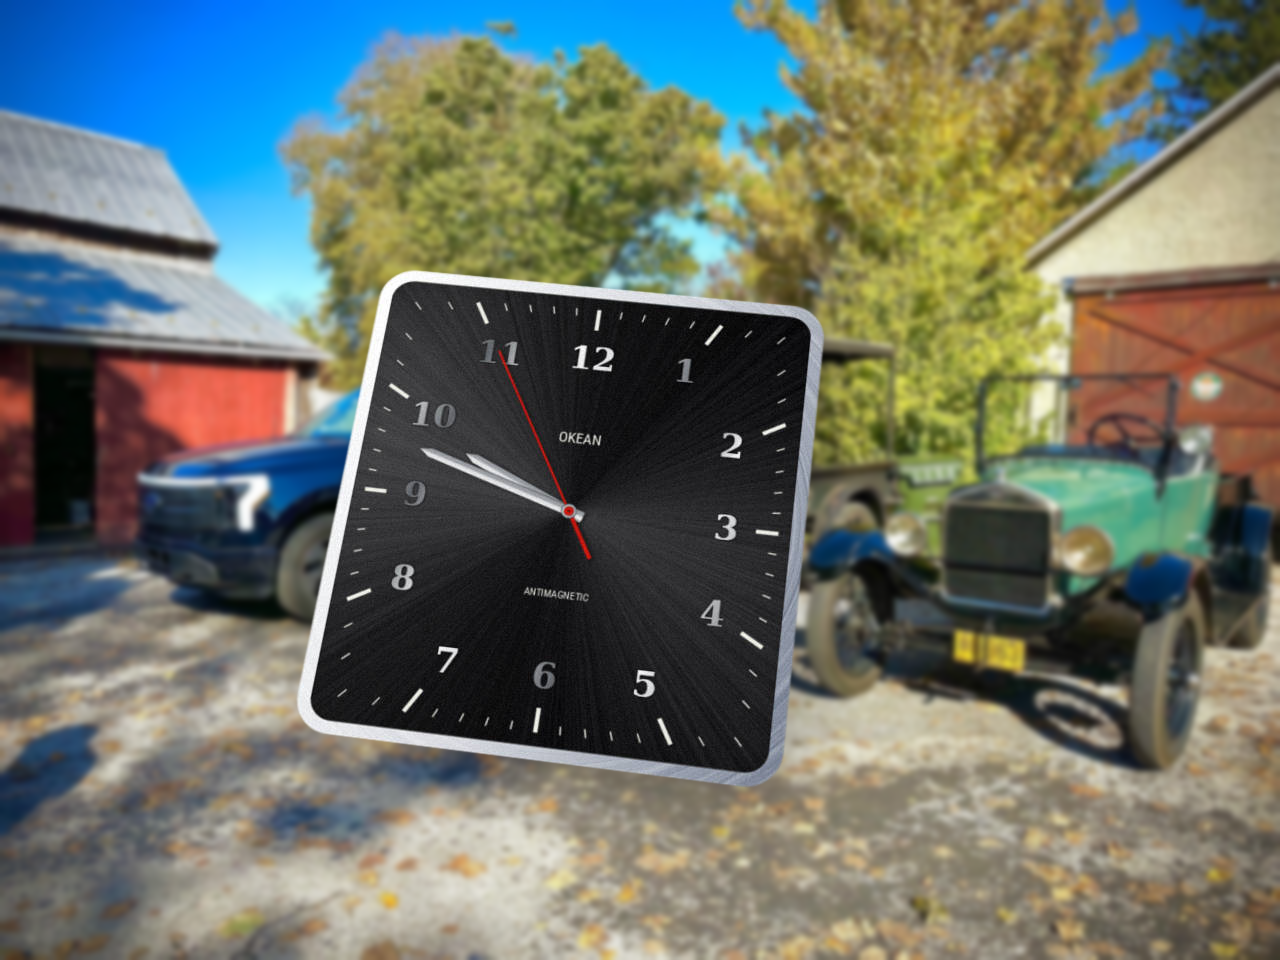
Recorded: 9 h 47 min 55 s
